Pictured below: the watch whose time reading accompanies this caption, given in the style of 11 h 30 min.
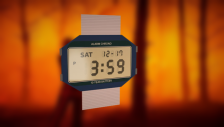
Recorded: 3 h 59 min
